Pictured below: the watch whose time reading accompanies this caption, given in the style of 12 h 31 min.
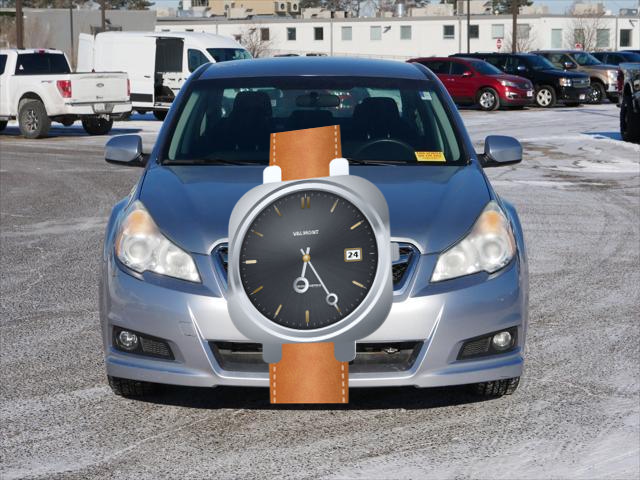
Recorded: 6 h 25 min
